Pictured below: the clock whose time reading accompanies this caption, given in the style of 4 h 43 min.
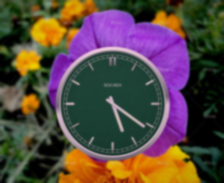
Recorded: 5 h 21 min
